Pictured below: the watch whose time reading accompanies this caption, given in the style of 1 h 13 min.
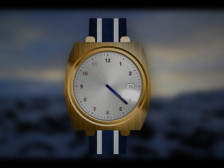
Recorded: 4 h 22 min
